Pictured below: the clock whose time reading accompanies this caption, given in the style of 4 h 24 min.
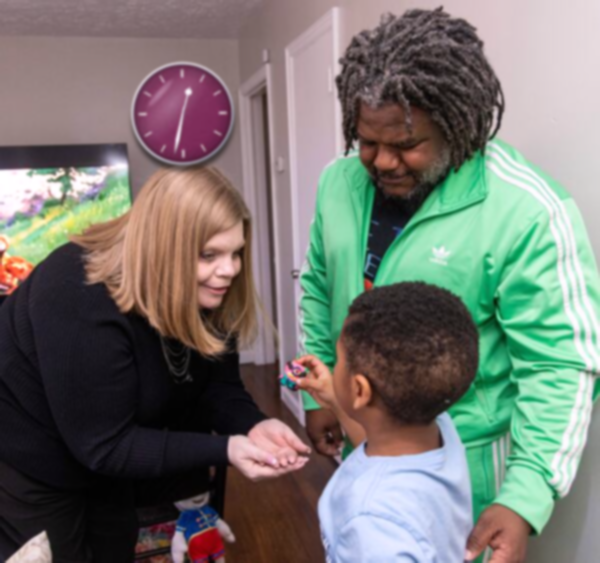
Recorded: 12 h 32 min
